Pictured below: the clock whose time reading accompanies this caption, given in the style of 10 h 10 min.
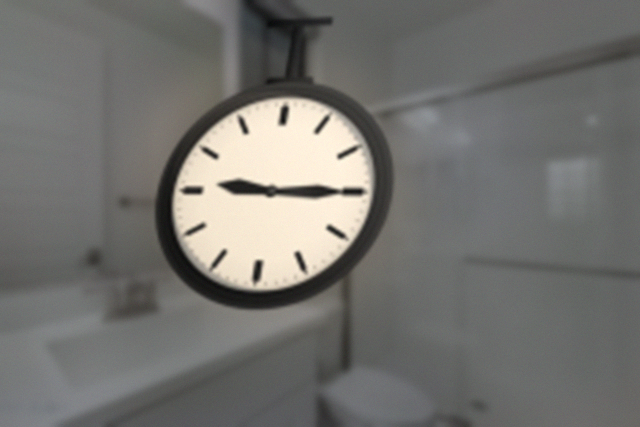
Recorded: 9 h 15 min
